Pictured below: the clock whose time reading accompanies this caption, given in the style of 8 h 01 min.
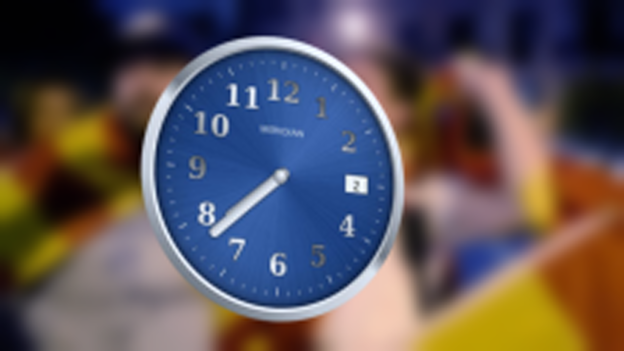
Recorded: 7 h 38 min
